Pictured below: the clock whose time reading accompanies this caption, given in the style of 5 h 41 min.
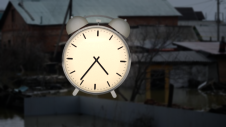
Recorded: 4 h 36 min
